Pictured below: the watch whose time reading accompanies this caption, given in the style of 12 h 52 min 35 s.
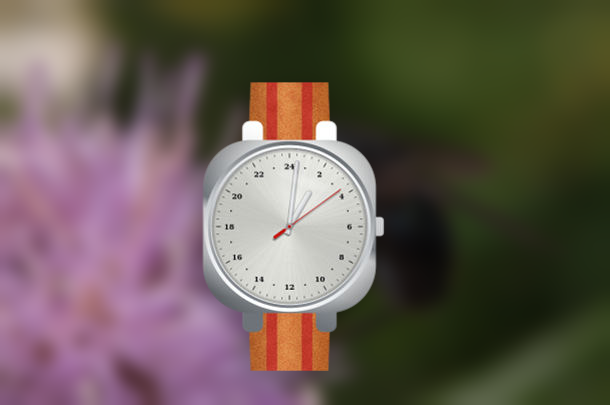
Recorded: 2 h 01 min 09 s
